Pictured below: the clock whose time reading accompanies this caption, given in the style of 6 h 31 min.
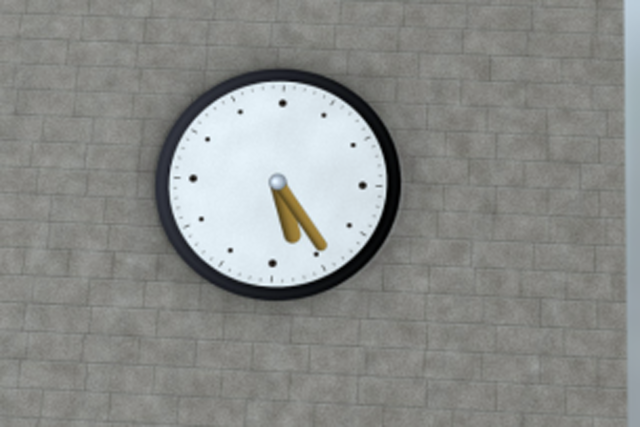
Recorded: 5 h 24 min
